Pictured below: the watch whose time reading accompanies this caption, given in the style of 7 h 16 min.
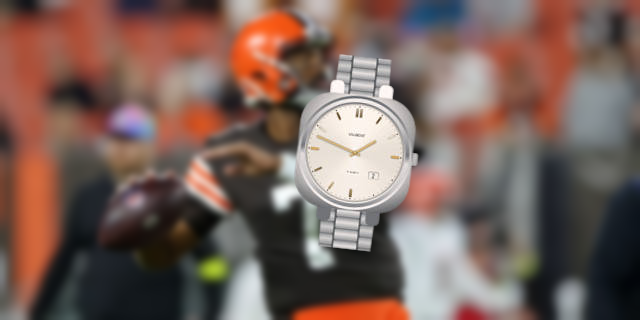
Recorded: 1 h 48 min
